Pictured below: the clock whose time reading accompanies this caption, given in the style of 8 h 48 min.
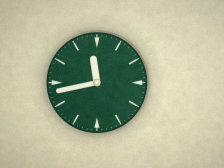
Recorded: 11 h 43 min
